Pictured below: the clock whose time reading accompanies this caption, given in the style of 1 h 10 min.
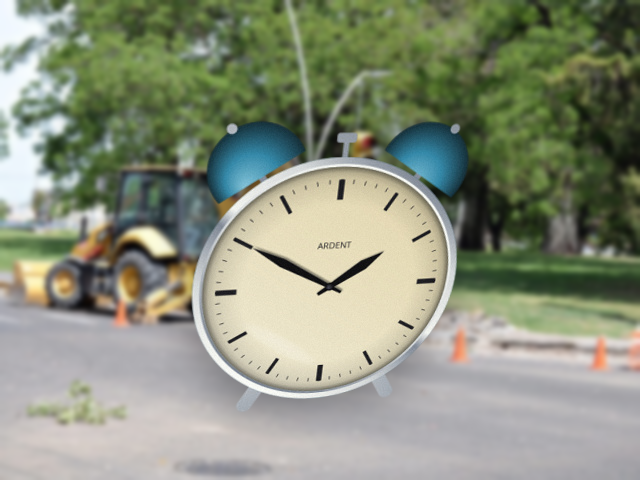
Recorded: 1 h 50 min
